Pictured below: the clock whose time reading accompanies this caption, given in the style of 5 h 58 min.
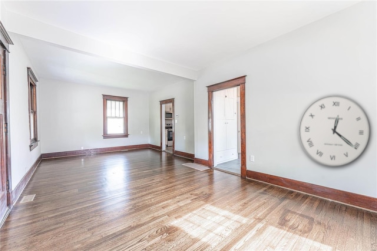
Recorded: 12 h 21 min
